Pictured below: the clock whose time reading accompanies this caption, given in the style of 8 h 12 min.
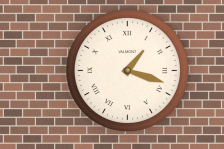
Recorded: 1 h 18 min
